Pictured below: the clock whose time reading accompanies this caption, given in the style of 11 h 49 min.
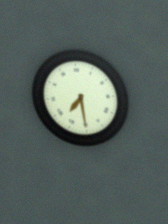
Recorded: 7 h 30 min
